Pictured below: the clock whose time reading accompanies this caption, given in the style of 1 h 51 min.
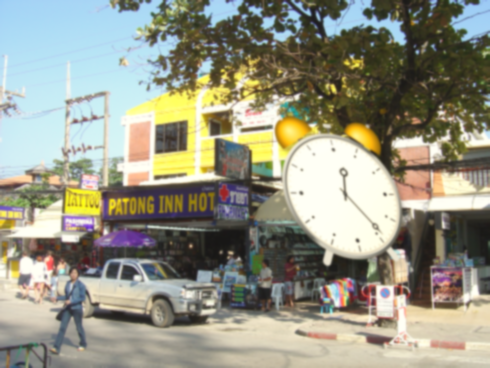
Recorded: 12 h 24 min
